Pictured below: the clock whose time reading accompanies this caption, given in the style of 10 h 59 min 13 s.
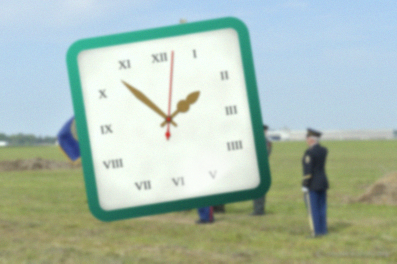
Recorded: 1 h 53 min 02 s
